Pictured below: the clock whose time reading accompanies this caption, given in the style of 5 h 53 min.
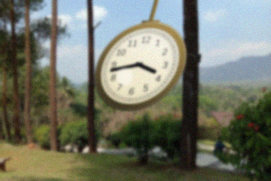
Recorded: 3 h 43 min
